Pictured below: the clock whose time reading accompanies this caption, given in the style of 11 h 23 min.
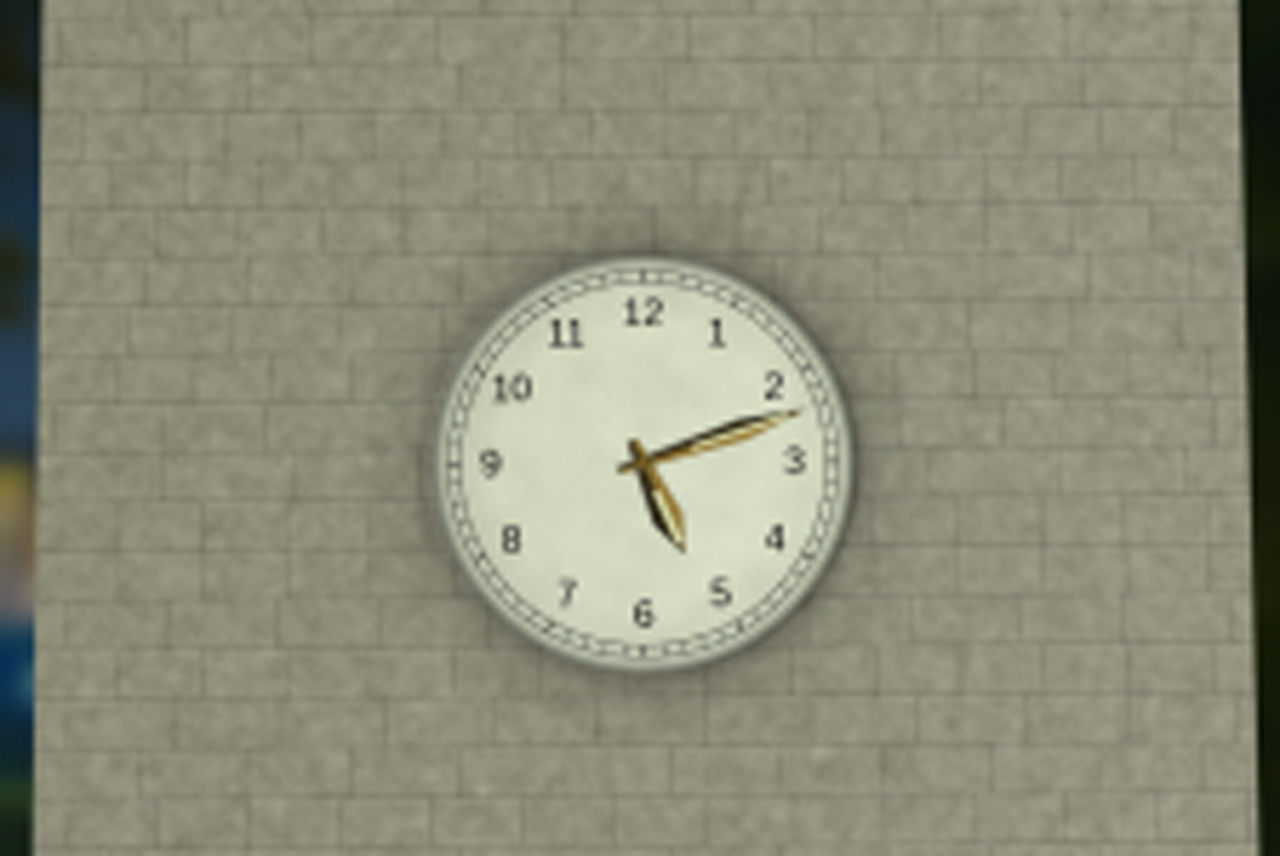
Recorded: 5 h 12 min
